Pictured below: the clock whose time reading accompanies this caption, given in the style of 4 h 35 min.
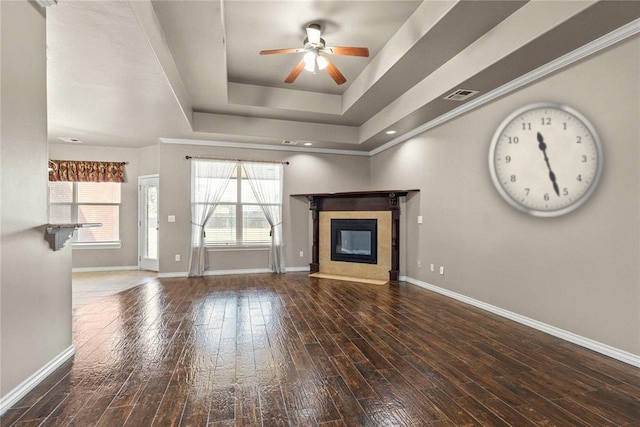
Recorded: 11 h 27 min
